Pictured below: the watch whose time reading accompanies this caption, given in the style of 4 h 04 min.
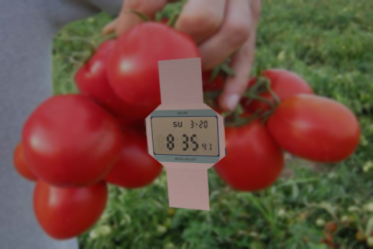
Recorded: 8 h 35 min
